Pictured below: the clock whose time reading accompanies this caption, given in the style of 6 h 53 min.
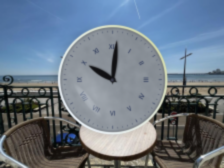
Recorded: 10 h 01 min
